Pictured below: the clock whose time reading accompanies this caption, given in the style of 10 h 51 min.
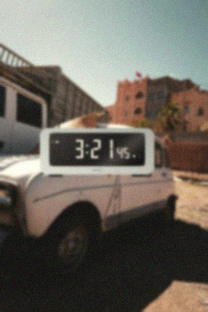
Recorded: 3 h 21 min
